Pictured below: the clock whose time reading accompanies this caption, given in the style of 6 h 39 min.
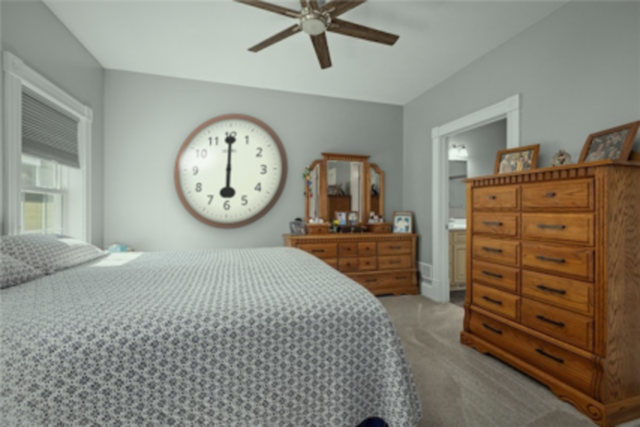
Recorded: 6 h 00 min
